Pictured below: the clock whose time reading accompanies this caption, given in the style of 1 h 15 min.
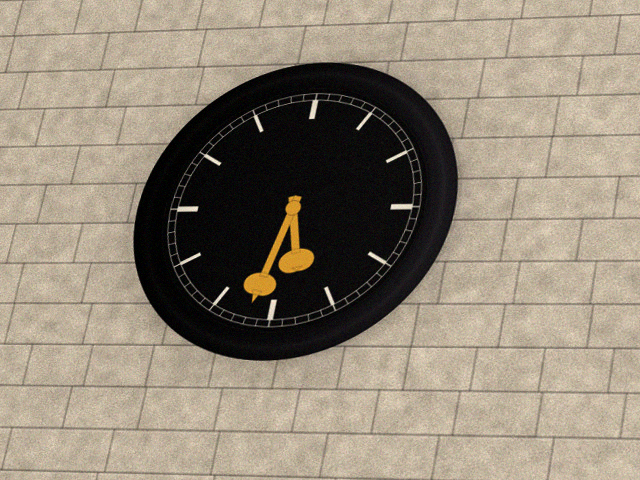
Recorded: 5 h 32 min
